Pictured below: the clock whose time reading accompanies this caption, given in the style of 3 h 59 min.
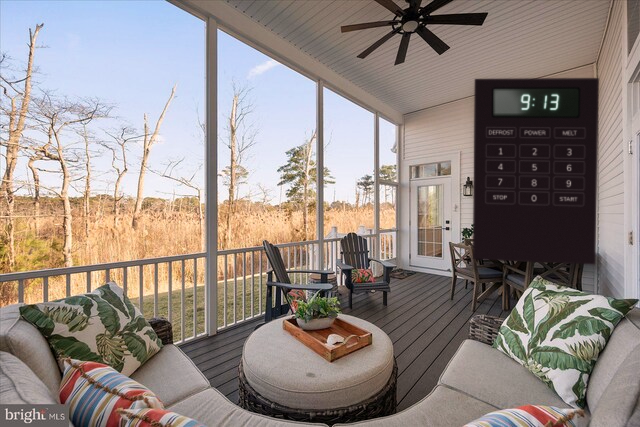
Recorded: 9 h 13 min
